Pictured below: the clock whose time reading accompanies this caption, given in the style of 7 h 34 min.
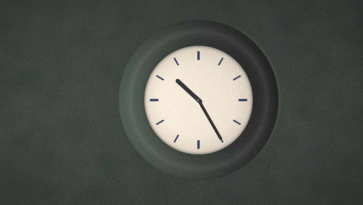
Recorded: 10 h 25 min
